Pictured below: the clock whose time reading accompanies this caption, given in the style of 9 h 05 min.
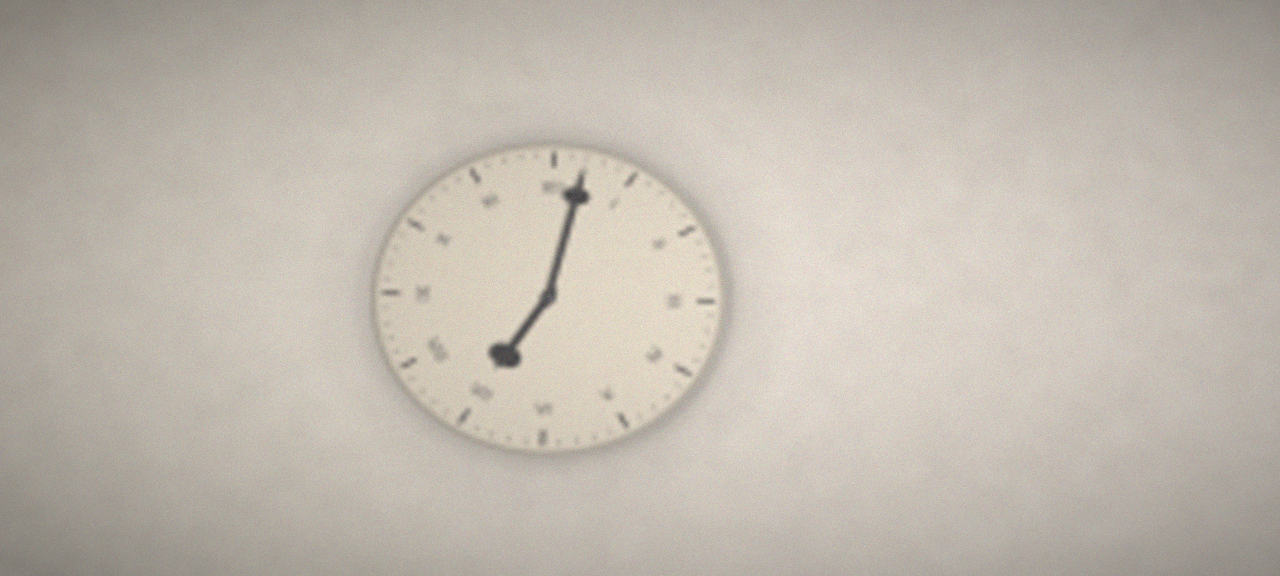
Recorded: 7 h 02 min
